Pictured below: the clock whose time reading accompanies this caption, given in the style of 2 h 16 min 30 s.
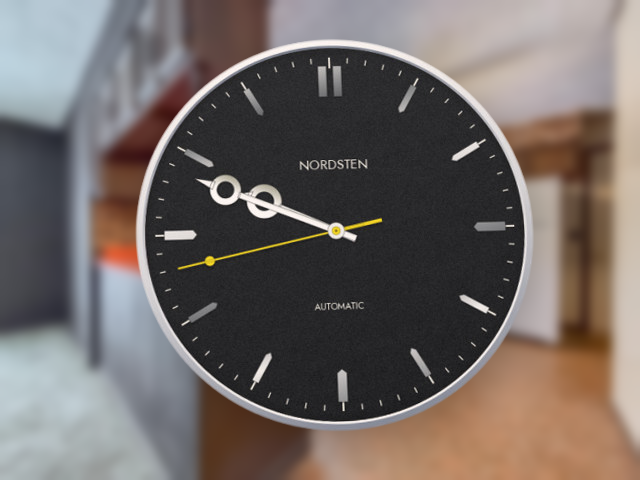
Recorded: 9 h 48 min 43 s
